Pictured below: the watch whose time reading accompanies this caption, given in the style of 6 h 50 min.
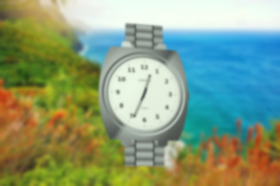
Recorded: 12 h 34 min
